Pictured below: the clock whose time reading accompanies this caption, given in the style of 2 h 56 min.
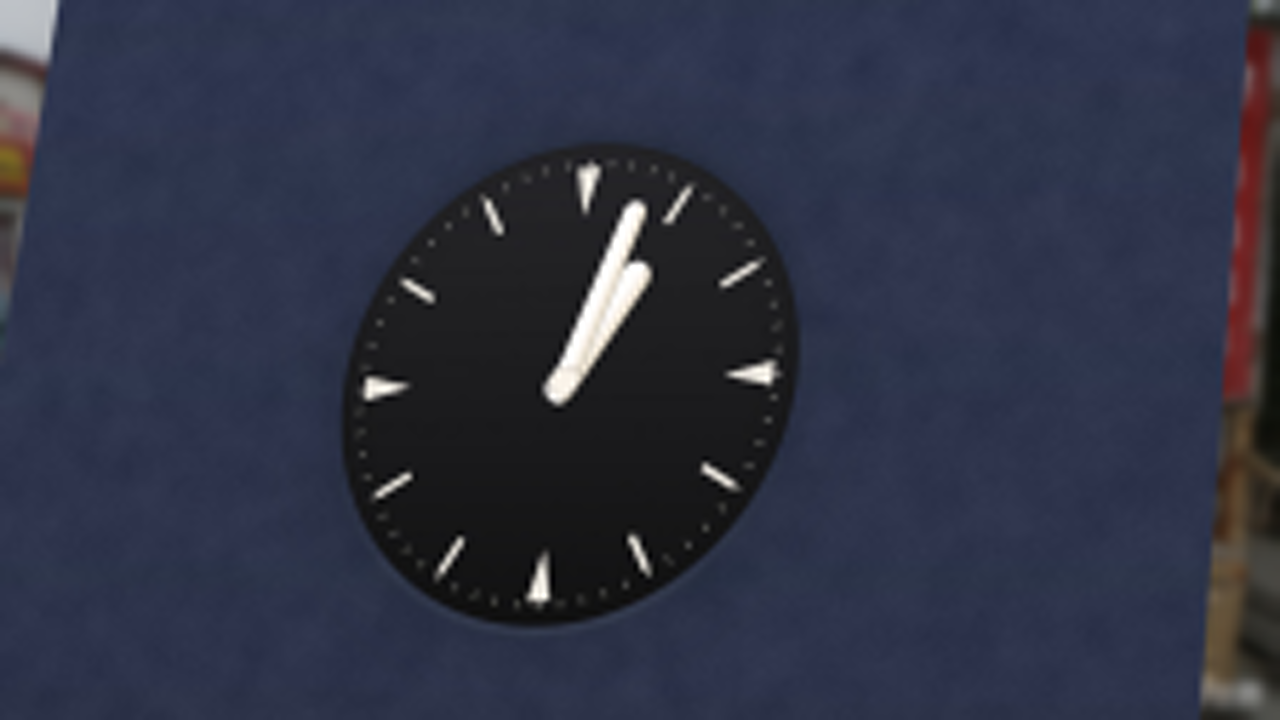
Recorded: 1 h 03 min
